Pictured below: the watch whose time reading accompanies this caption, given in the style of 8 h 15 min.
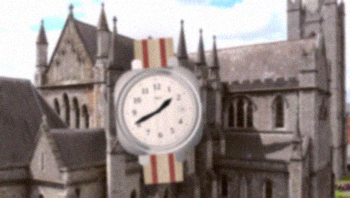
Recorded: 1 h 41 min
